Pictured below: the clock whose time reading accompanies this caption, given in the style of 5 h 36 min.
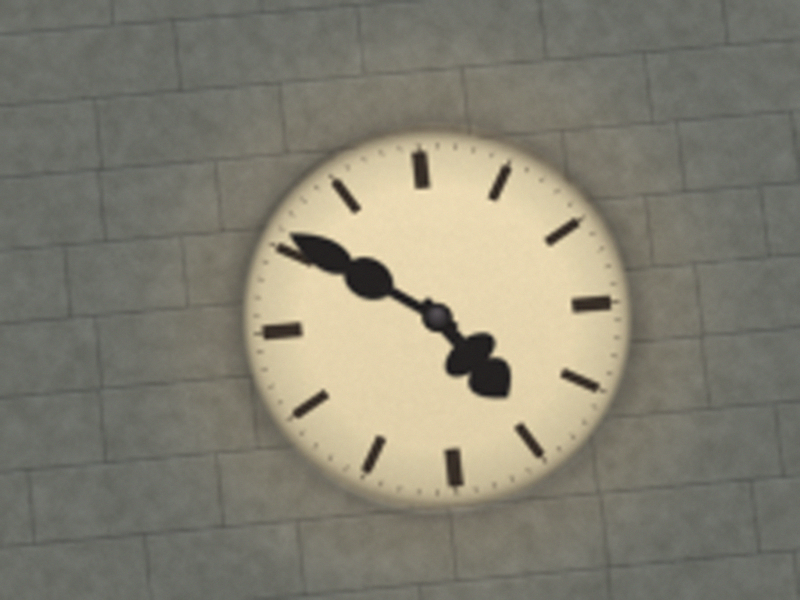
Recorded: 4 h 51 min
